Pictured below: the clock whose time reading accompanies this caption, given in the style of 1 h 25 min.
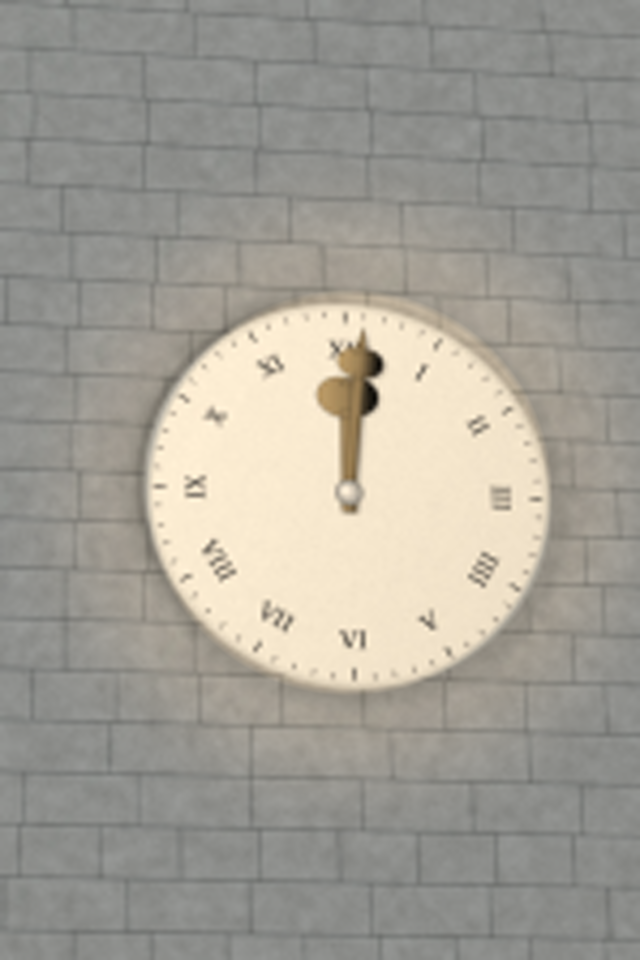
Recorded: 12 h 01 min
